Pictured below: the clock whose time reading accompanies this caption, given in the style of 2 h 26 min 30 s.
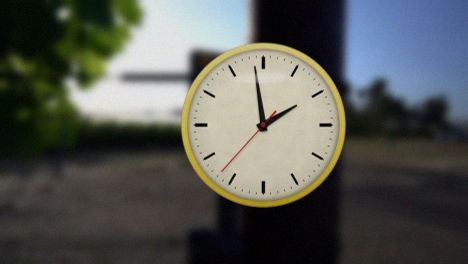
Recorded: 1 h 58 min 37 s
